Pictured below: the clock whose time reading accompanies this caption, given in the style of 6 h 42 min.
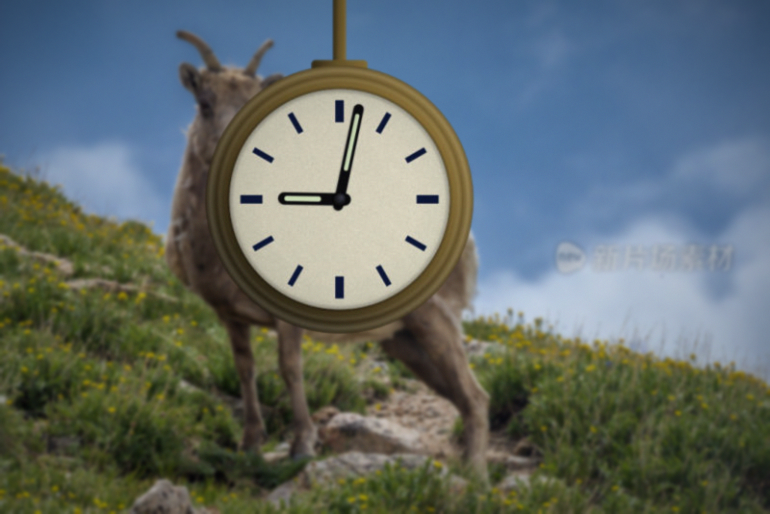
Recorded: 9 h 02 min
